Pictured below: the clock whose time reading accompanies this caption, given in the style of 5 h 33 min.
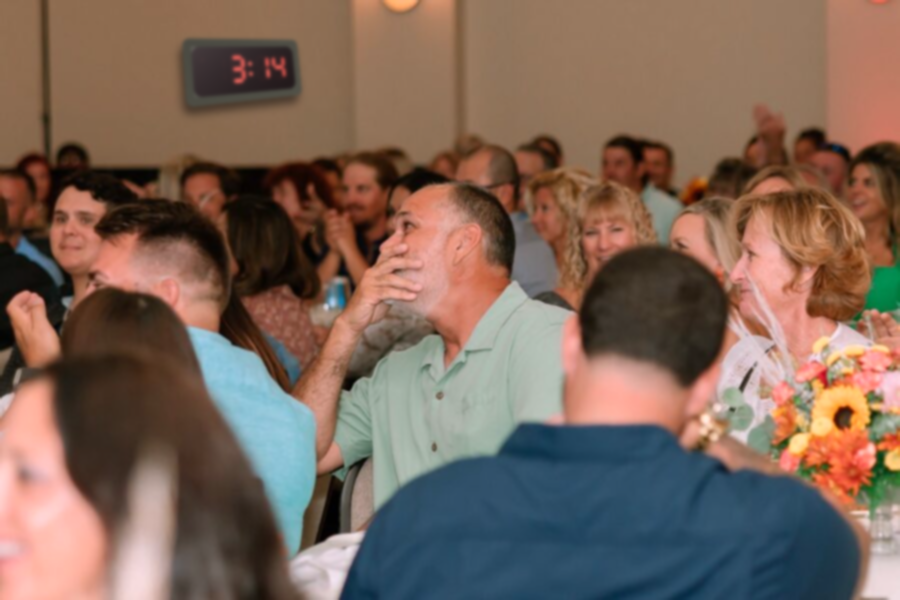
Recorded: 3 h 14 min
